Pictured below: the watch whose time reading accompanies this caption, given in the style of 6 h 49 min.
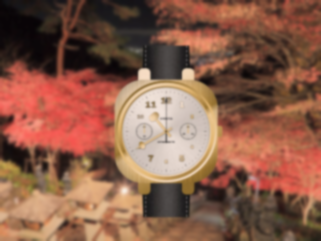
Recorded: 10 h 40 min
